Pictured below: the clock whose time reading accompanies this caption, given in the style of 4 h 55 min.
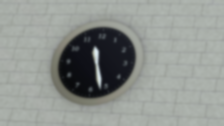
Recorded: 11 h 27 min
